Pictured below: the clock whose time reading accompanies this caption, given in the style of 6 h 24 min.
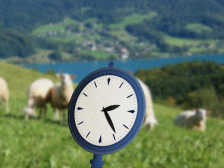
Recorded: 2 h 24 min
